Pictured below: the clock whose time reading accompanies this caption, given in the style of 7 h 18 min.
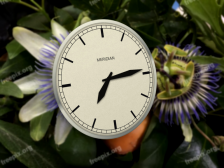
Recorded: 7 h 14 min
